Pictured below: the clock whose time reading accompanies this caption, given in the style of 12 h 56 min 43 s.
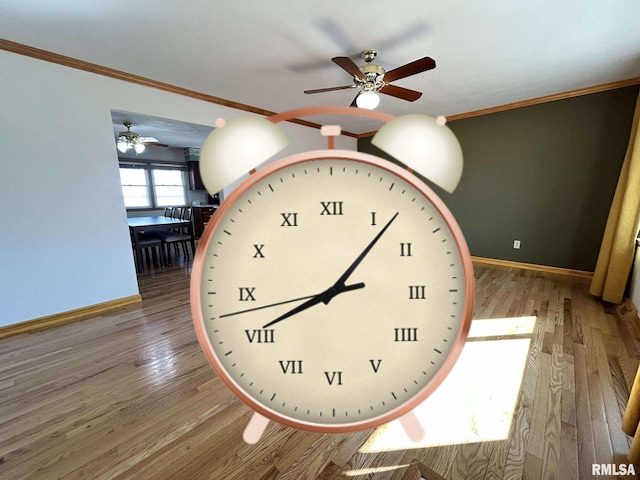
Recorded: 8 h 06 min 43 s
